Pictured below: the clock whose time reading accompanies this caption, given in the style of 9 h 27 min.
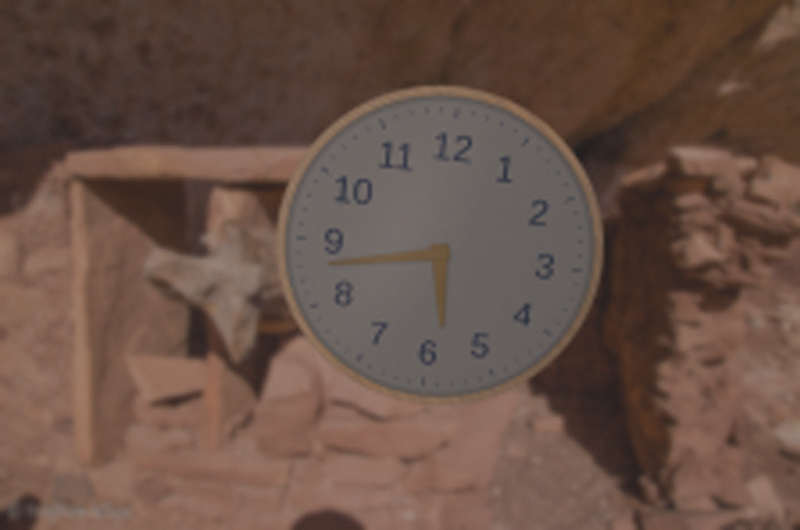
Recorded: 5 h 43 min
